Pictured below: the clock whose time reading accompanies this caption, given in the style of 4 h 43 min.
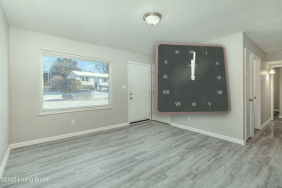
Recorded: 12 h 01 min
